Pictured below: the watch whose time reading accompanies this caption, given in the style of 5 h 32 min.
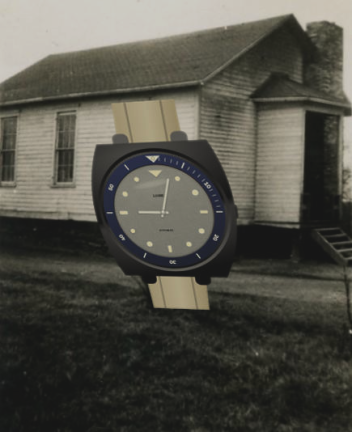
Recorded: 9 h 03 min
